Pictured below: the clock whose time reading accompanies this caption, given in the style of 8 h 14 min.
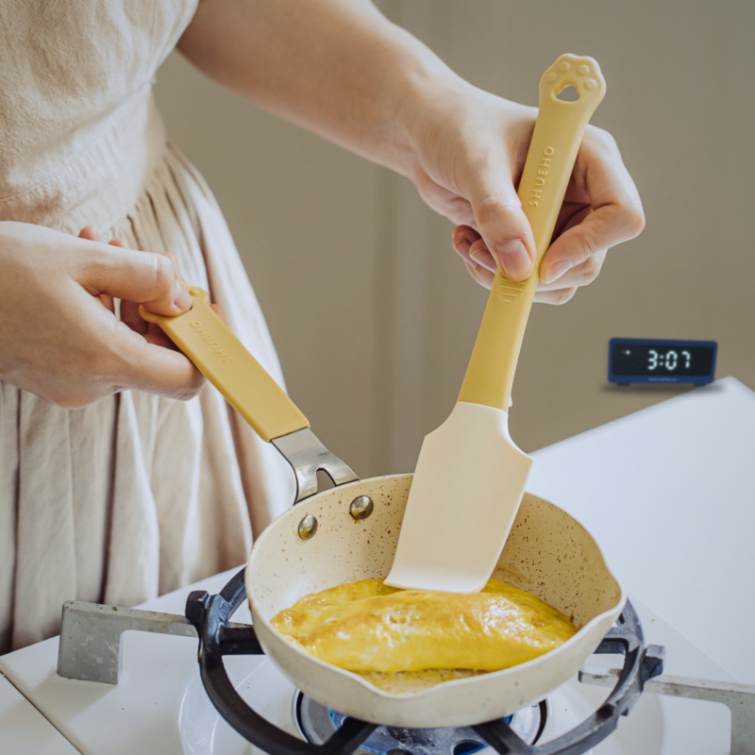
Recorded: 3 h 07 min
